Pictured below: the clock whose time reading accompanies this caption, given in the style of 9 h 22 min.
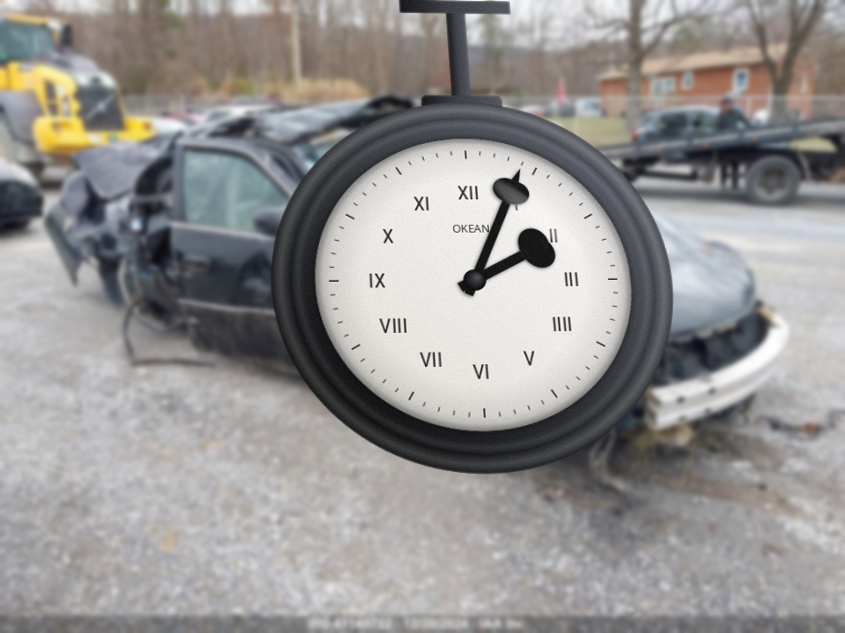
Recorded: 2 h 04 min
